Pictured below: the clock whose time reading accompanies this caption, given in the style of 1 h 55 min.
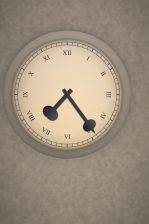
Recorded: 7 h 24 min
